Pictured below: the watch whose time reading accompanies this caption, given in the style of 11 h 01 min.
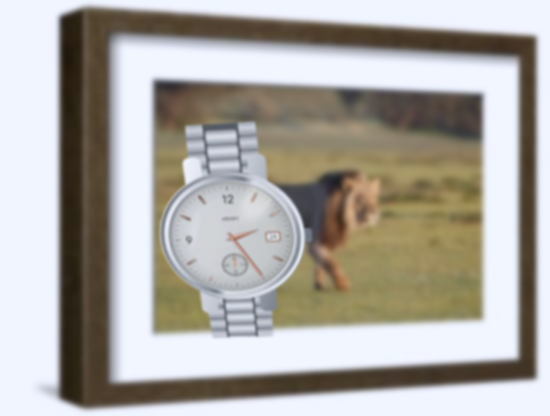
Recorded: 2 h 25 min
